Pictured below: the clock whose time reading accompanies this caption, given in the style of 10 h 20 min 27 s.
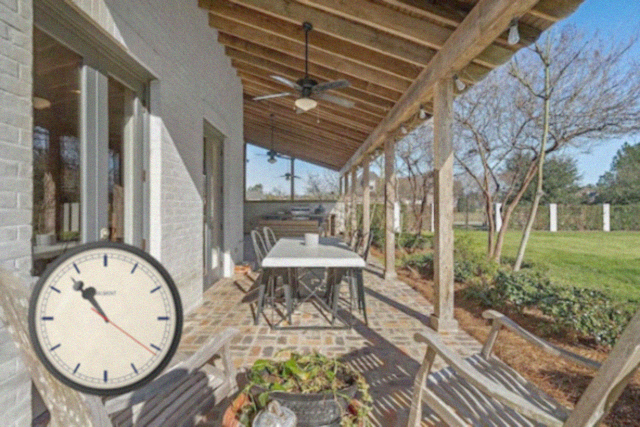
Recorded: 10 h 53 min 21 s
